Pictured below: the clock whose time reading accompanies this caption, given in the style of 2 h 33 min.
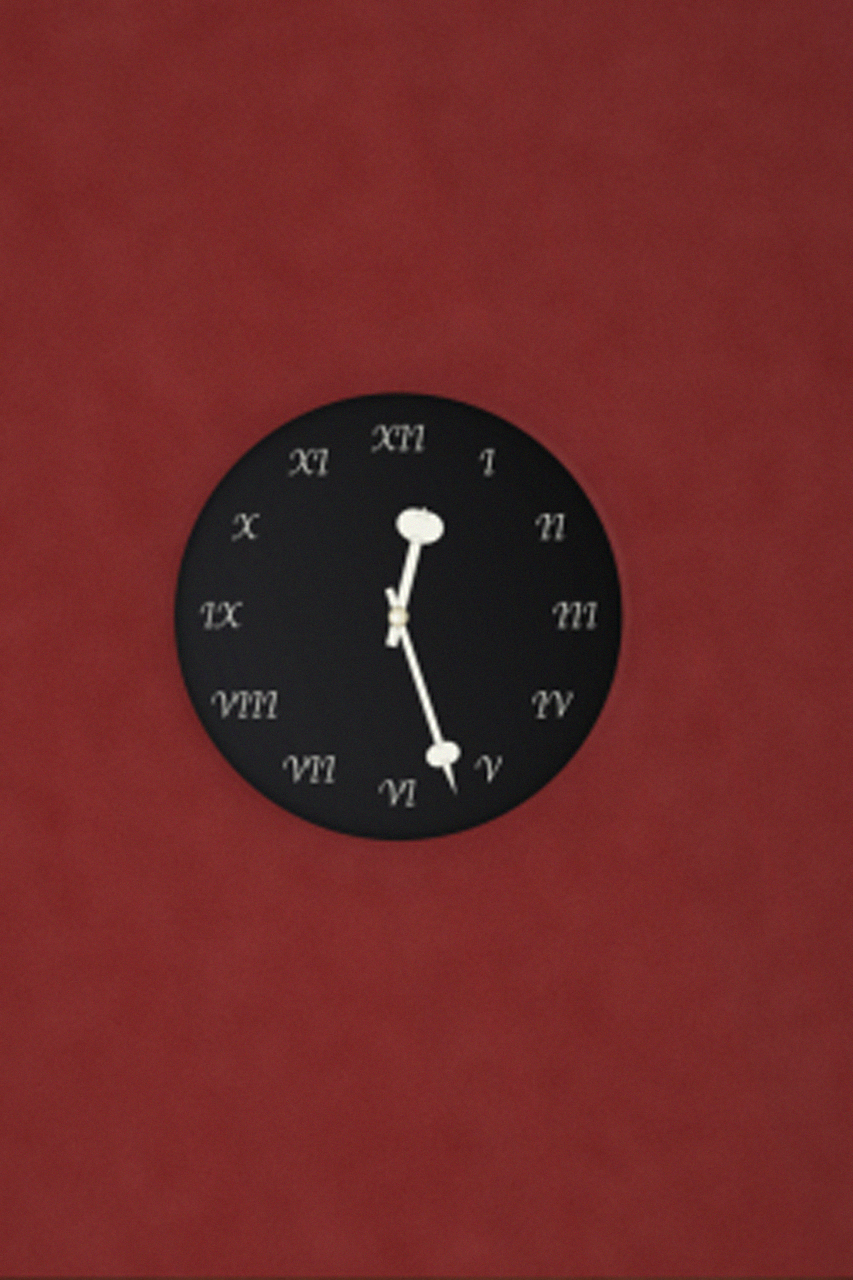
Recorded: 12 h 27 min
